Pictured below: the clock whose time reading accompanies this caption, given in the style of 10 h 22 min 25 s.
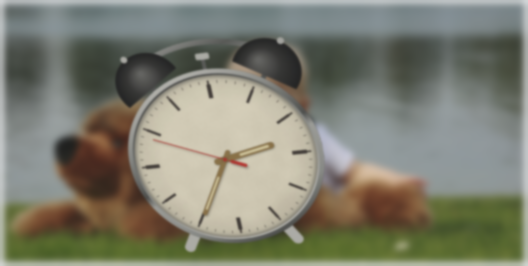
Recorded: 2 h 34 min 49 s
